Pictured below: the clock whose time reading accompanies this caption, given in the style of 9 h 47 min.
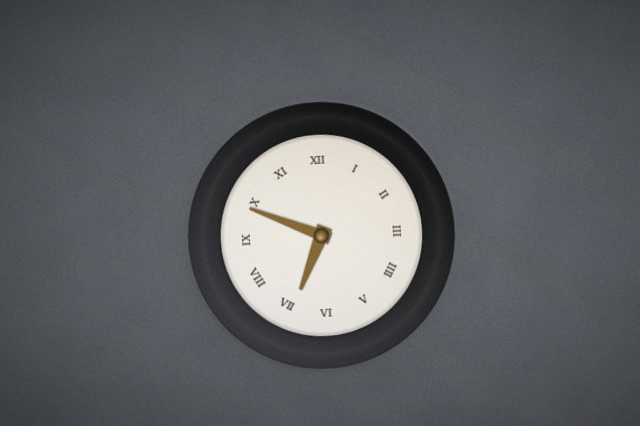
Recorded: 6 h 49 min
